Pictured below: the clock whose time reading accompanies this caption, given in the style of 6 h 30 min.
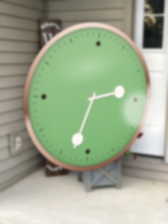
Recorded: 2 h 33 min
